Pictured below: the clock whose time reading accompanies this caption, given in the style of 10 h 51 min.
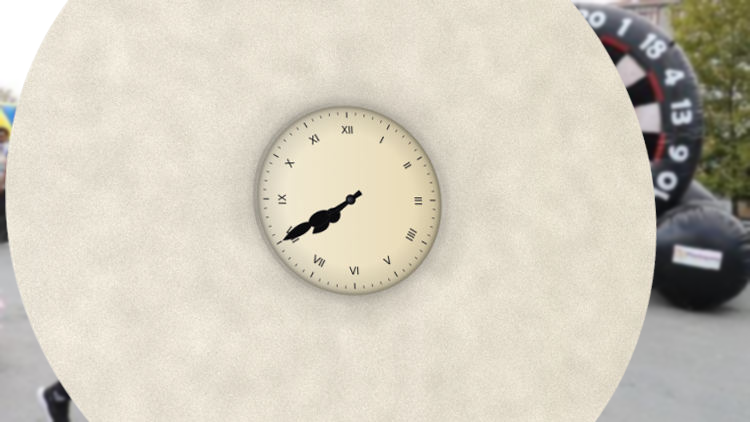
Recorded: 7 h 40 min
